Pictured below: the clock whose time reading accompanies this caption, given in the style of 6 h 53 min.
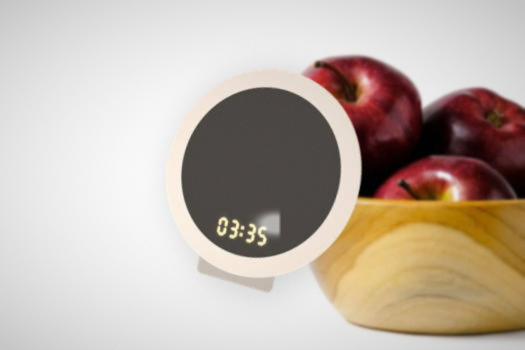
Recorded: 3 h 35 min
